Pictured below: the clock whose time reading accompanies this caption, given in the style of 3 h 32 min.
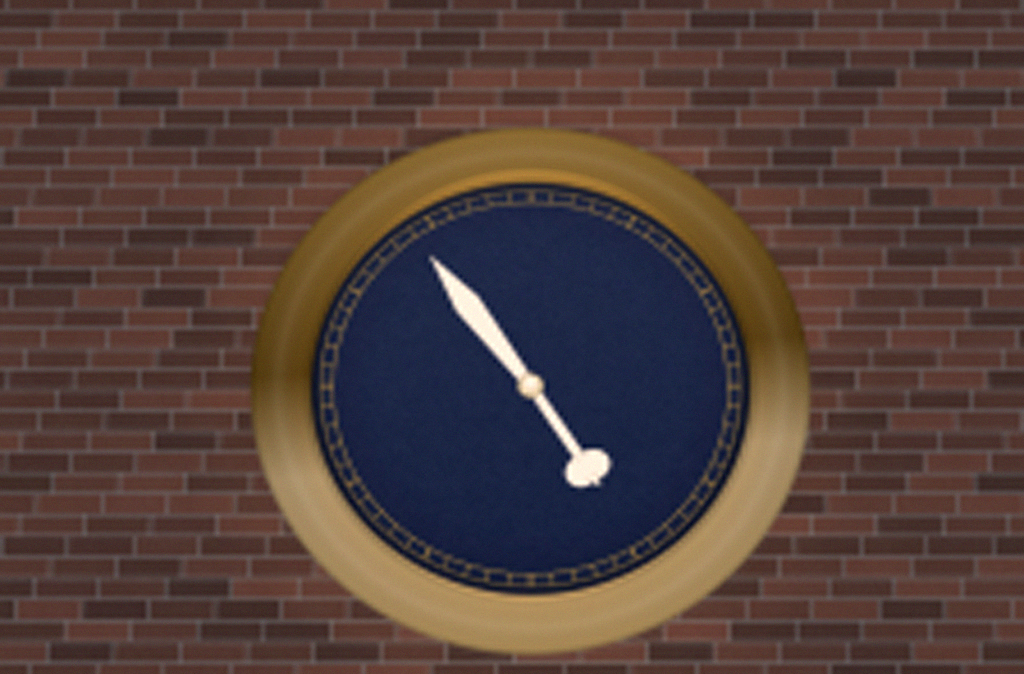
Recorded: 4 h 54 min
